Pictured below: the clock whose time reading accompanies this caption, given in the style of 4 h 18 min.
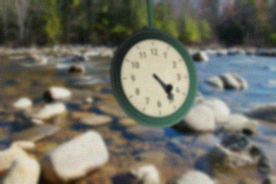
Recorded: 4 h 24 min
